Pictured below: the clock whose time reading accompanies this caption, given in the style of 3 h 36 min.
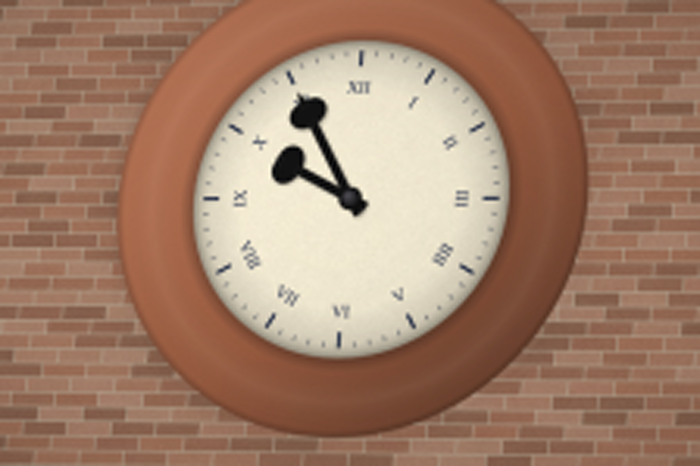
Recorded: 9 h 55 min
